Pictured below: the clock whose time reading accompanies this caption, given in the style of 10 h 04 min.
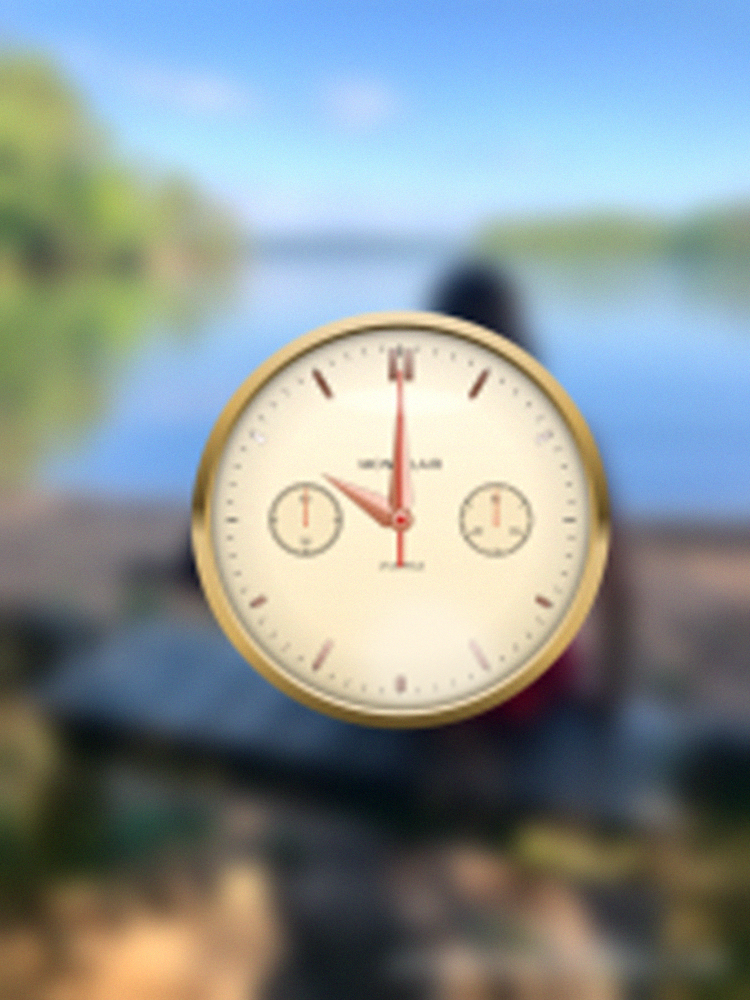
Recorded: 10 h 00 min
